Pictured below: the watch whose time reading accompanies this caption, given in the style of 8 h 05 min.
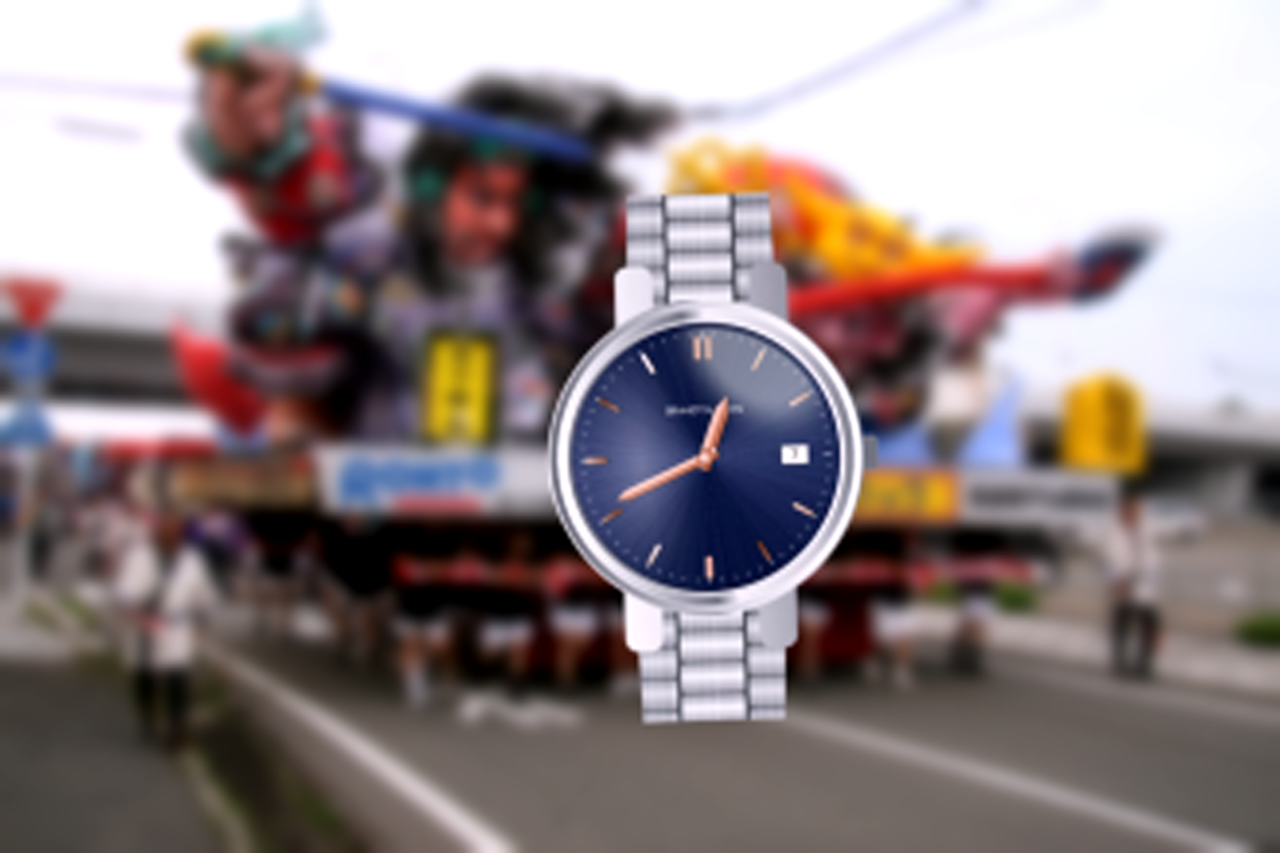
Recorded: 12 h 41 min
